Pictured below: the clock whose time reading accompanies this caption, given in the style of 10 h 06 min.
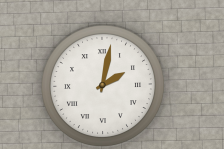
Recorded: 2 h 02 min
